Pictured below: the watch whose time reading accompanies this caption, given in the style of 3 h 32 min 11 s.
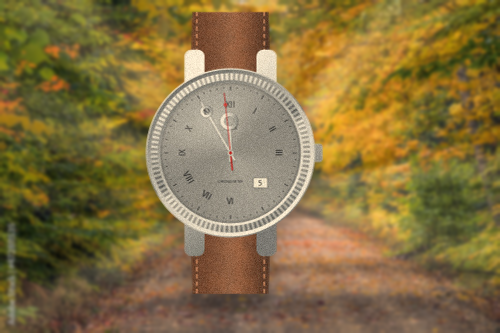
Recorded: 11 h 54 min 59 s
